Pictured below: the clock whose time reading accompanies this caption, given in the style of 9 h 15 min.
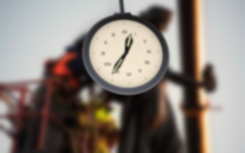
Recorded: 12 h 36 min
